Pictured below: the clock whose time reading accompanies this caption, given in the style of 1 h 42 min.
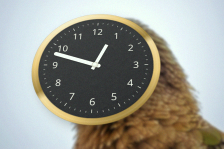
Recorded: 12 h 48 min
